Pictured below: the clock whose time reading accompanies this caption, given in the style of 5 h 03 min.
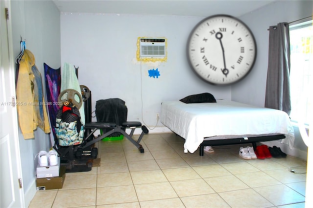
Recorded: 11 h 29 min
